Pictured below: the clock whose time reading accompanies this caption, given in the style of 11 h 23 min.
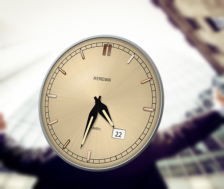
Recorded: 4 h 32 min
